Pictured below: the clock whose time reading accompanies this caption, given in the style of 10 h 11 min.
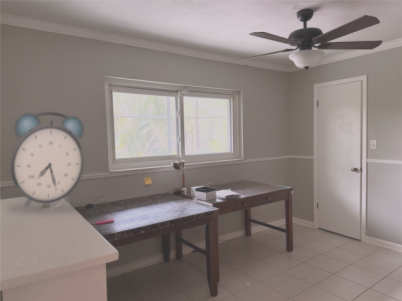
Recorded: 7 h 27 min
